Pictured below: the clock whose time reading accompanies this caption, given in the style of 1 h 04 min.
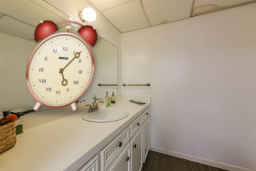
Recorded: 5 h 07 min
